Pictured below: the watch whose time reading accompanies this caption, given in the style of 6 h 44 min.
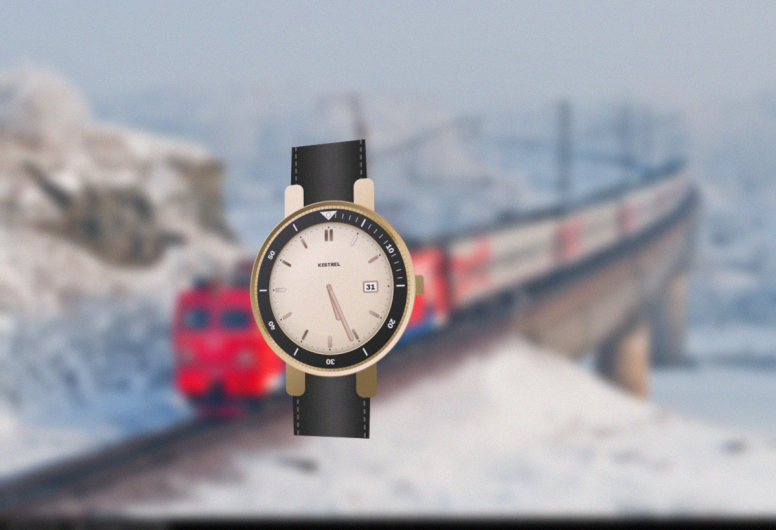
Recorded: 5 h 26 min
